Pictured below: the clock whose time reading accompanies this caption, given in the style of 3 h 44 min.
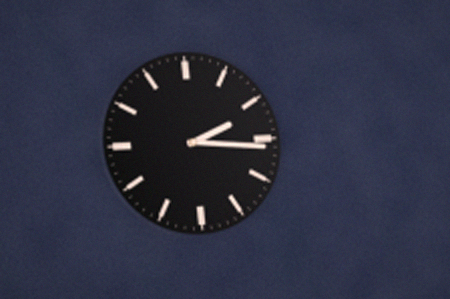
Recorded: 2 h 16 min
